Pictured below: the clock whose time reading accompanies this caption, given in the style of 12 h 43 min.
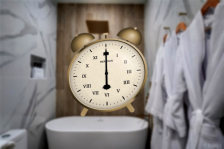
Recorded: 6 h 00 min
